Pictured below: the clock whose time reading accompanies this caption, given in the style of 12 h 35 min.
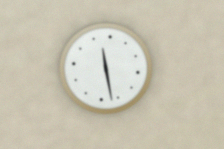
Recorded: 11 h 27 min
